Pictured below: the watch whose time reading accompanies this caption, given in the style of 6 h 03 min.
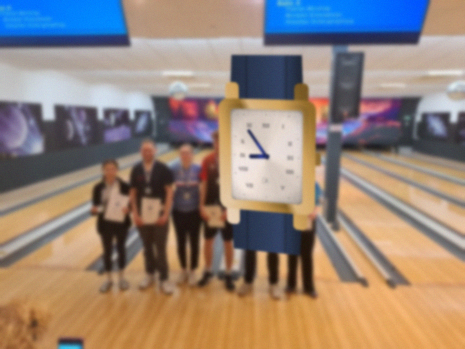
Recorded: 8 h 54 min
